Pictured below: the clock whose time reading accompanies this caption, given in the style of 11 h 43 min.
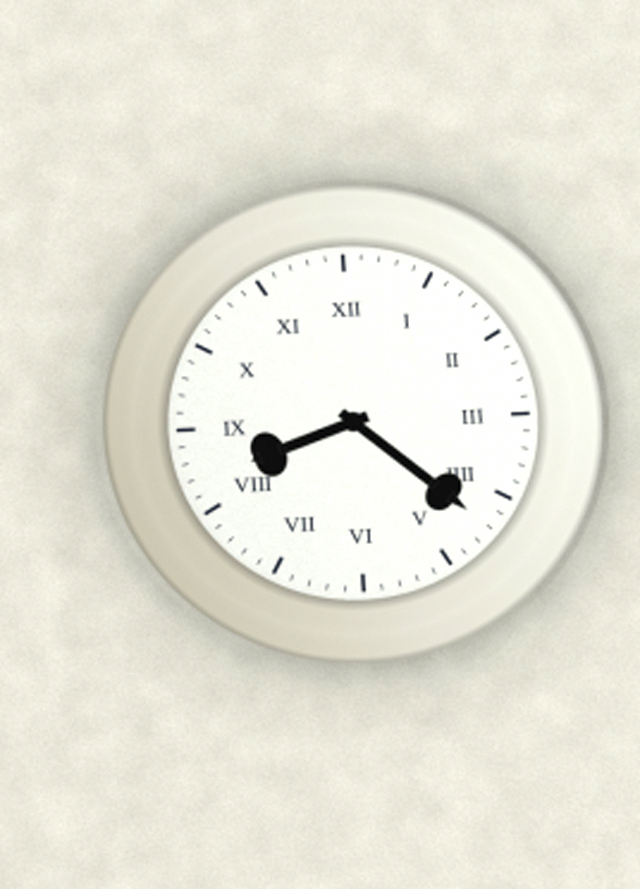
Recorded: 8 h 22 min
